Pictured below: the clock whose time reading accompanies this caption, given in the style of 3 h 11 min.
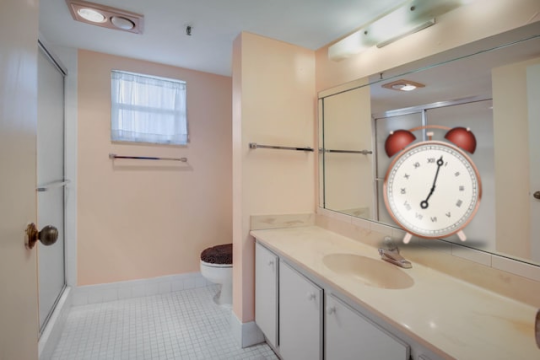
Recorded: 7 h 03 min
